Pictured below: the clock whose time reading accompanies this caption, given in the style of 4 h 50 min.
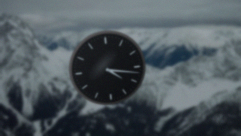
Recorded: 4 h 17 min
